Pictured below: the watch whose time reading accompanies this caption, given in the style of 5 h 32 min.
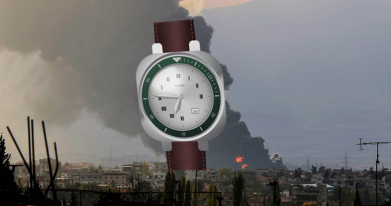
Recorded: 6 h 46 min
